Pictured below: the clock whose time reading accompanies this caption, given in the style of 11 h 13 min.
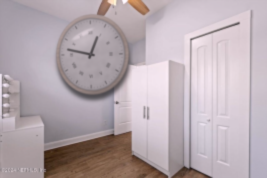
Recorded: 12 h 47 min
